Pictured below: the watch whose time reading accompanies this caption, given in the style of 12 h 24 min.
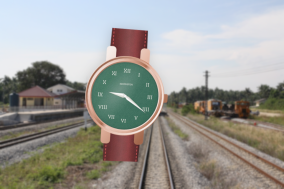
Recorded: 9 h 21 min
